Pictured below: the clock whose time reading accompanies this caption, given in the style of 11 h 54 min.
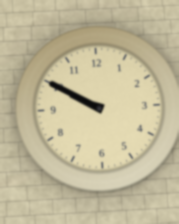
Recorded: 9 h 50 min
